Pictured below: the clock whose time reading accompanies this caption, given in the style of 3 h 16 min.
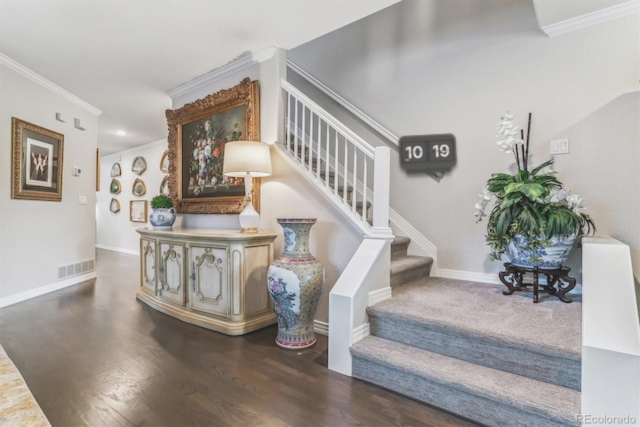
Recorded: 10 h 19 min
